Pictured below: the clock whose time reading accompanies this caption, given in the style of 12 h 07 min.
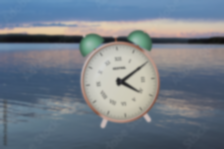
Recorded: 4 h 10 min
